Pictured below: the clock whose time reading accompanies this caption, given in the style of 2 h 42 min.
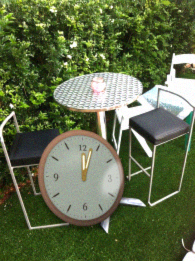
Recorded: 12 h 03 min
